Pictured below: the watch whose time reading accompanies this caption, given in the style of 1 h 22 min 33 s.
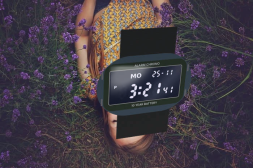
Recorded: 3 h 21 min 41 s
